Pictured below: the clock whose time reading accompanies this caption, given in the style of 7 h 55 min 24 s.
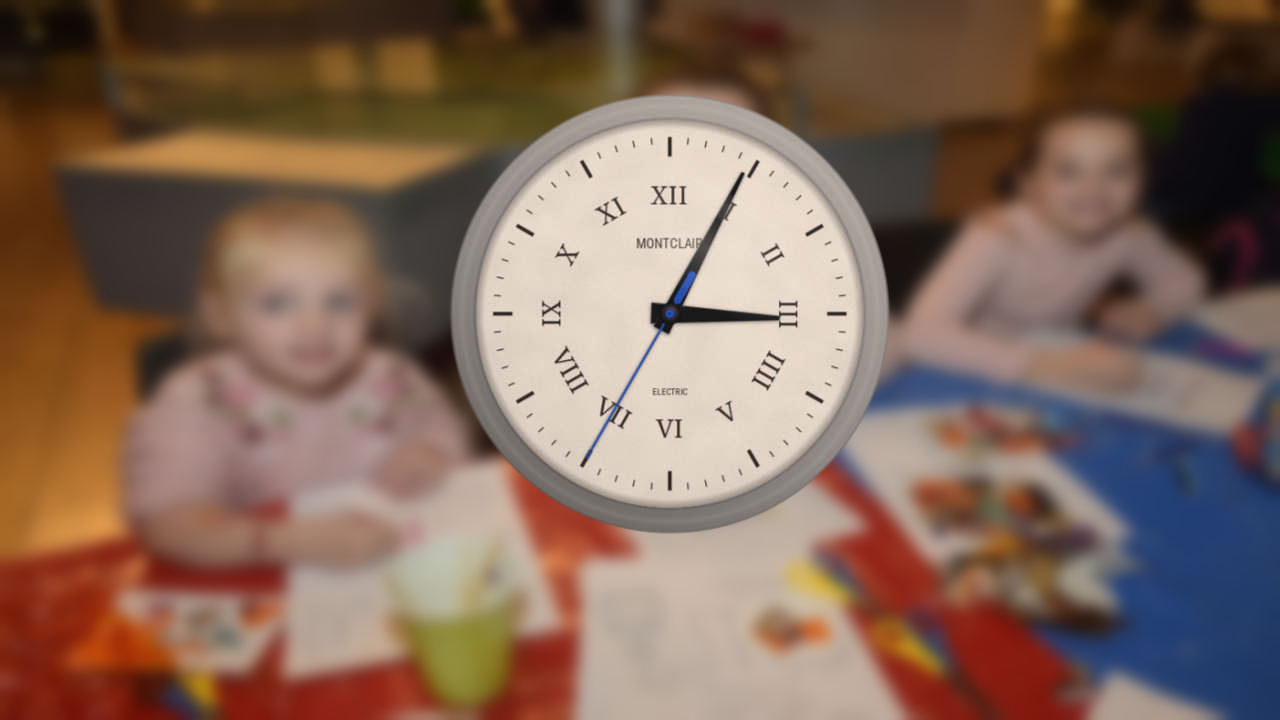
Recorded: 3 h 04 min 35 s
